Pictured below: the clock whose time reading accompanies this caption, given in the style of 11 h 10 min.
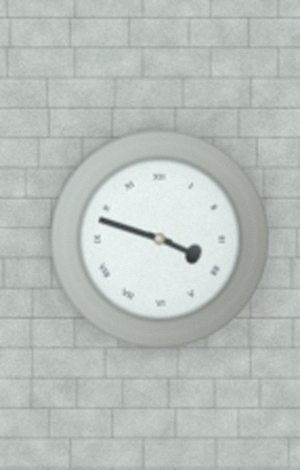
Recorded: 3 h 48 min
